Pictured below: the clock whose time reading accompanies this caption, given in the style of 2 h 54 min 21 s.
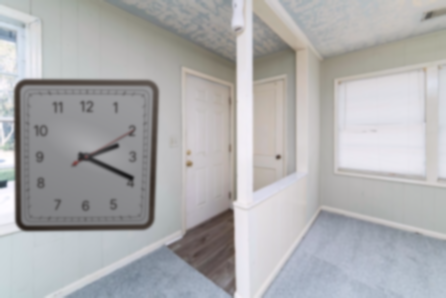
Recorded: 2 h 19 min 10 s
